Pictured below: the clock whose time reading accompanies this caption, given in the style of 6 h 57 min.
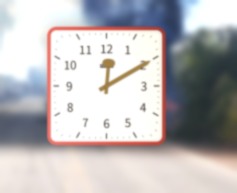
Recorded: 12 h 10 min
